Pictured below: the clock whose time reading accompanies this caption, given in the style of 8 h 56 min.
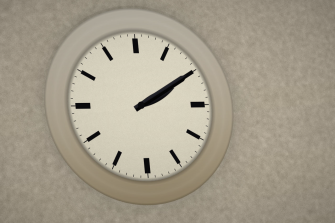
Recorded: 2 h 10 min
